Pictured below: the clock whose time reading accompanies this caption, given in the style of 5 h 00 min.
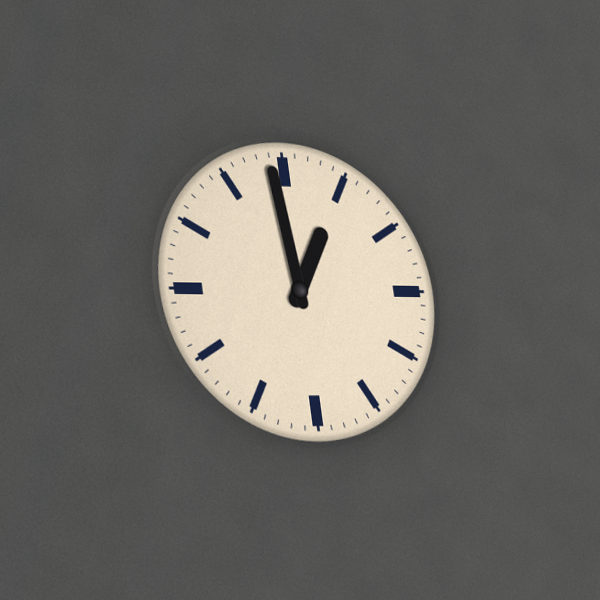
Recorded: 12 h 59 min
